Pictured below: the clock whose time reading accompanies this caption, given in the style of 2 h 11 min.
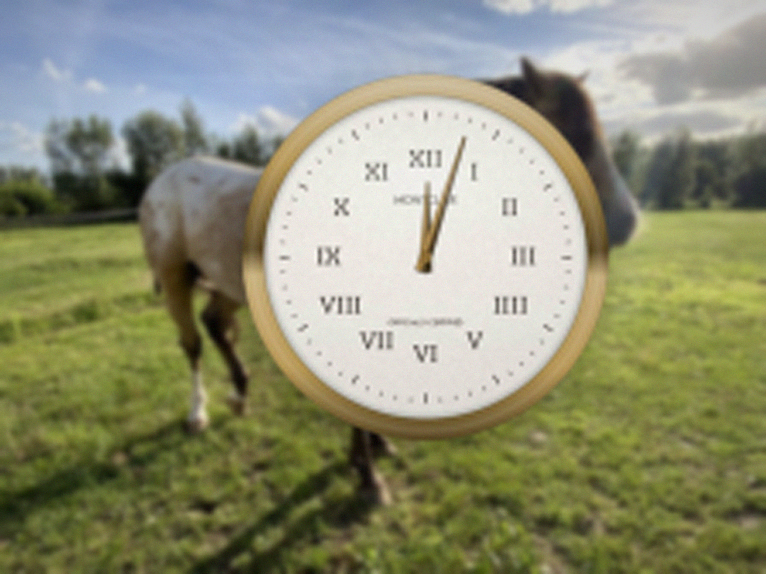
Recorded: 12 h 03 min
